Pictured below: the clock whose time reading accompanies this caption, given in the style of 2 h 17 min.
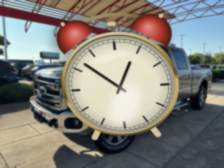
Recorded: 12 h 52 min
